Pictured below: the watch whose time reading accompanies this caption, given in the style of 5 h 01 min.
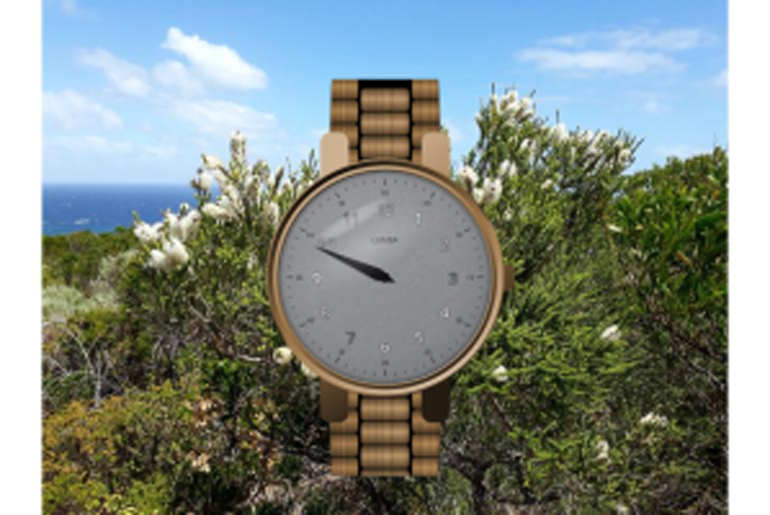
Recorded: 9 h 49 min
